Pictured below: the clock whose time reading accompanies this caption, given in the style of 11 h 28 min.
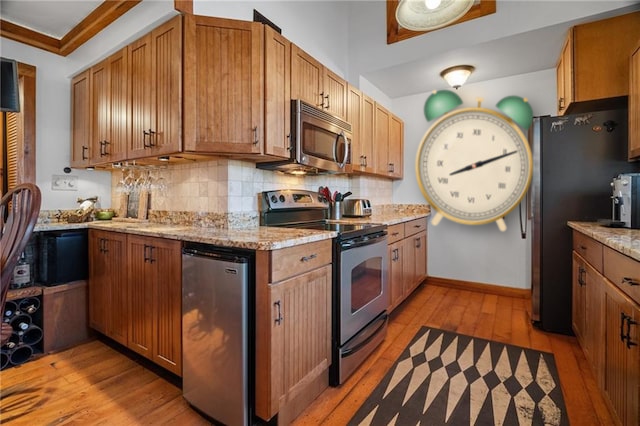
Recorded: 8 h 11 min
